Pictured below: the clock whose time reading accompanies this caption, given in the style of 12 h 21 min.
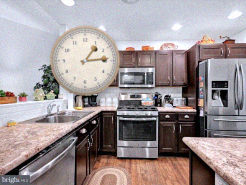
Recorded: 1 h 14 min
